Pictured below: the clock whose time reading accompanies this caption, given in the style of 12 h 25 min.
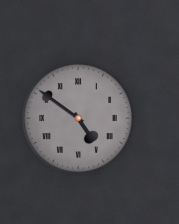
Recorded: 4 h 51 min
